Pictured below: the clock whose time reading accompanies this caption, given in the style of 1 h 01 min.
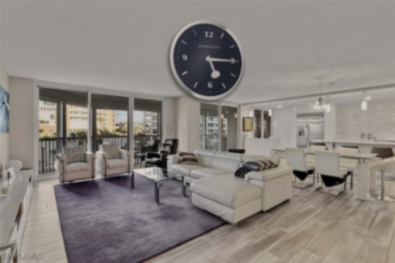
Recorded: 5 h 15 min
